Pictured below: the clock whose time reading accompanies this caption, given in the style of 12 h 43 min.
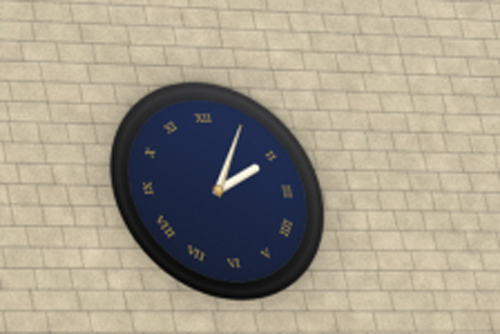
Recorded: 2 h 05 min
